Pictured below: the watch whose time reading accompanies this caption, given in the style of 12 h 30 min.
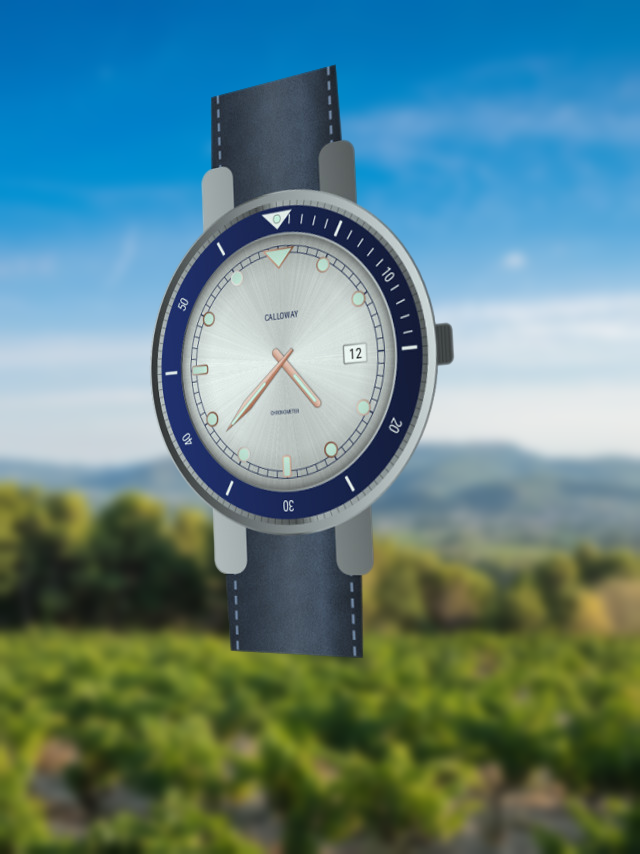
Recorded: 4 h 38 min
